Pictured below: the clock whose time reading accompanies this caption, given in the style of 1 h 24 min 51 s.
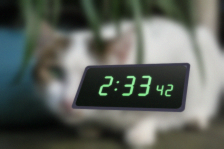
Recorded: 2 h 33 min 42 s
